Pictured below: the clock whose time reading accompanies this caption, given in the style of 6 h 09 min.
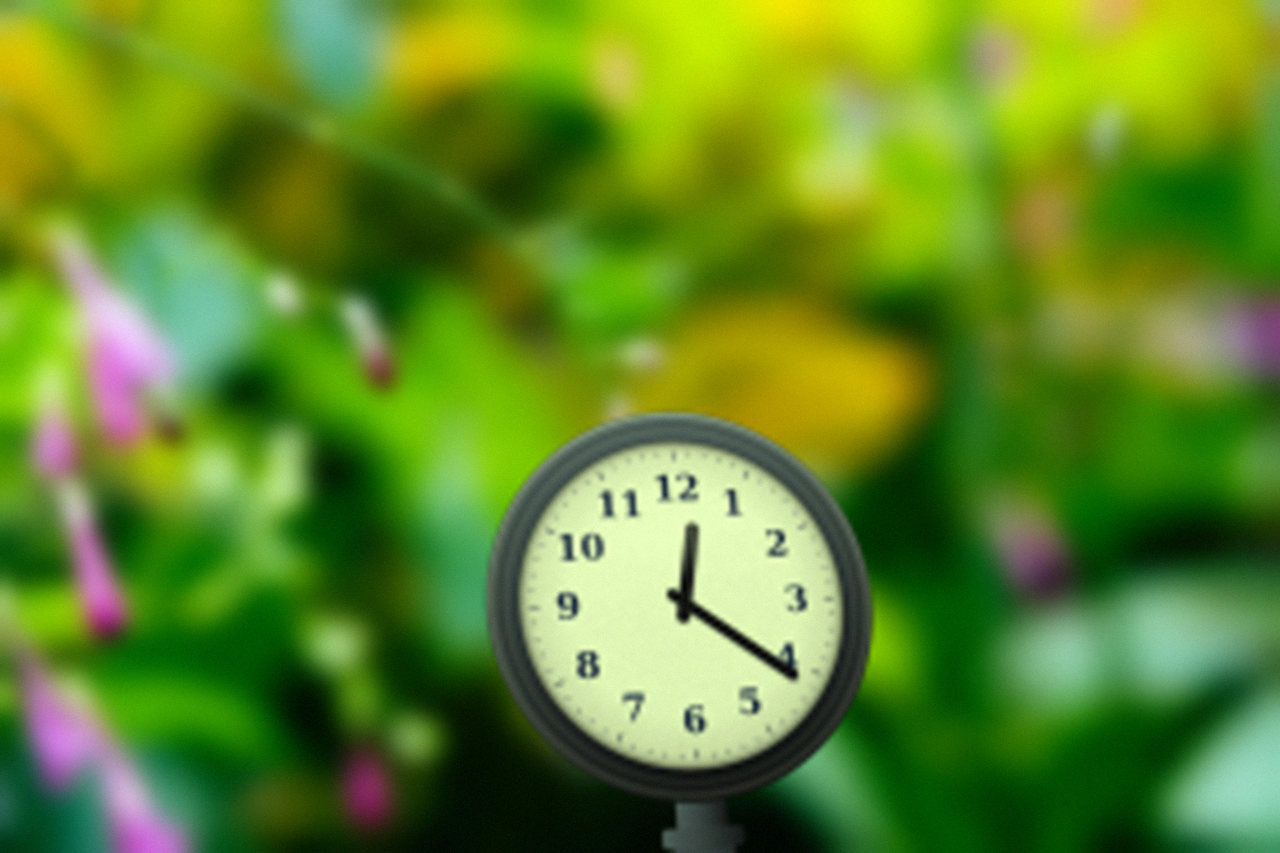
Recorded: 12 h 21 min
